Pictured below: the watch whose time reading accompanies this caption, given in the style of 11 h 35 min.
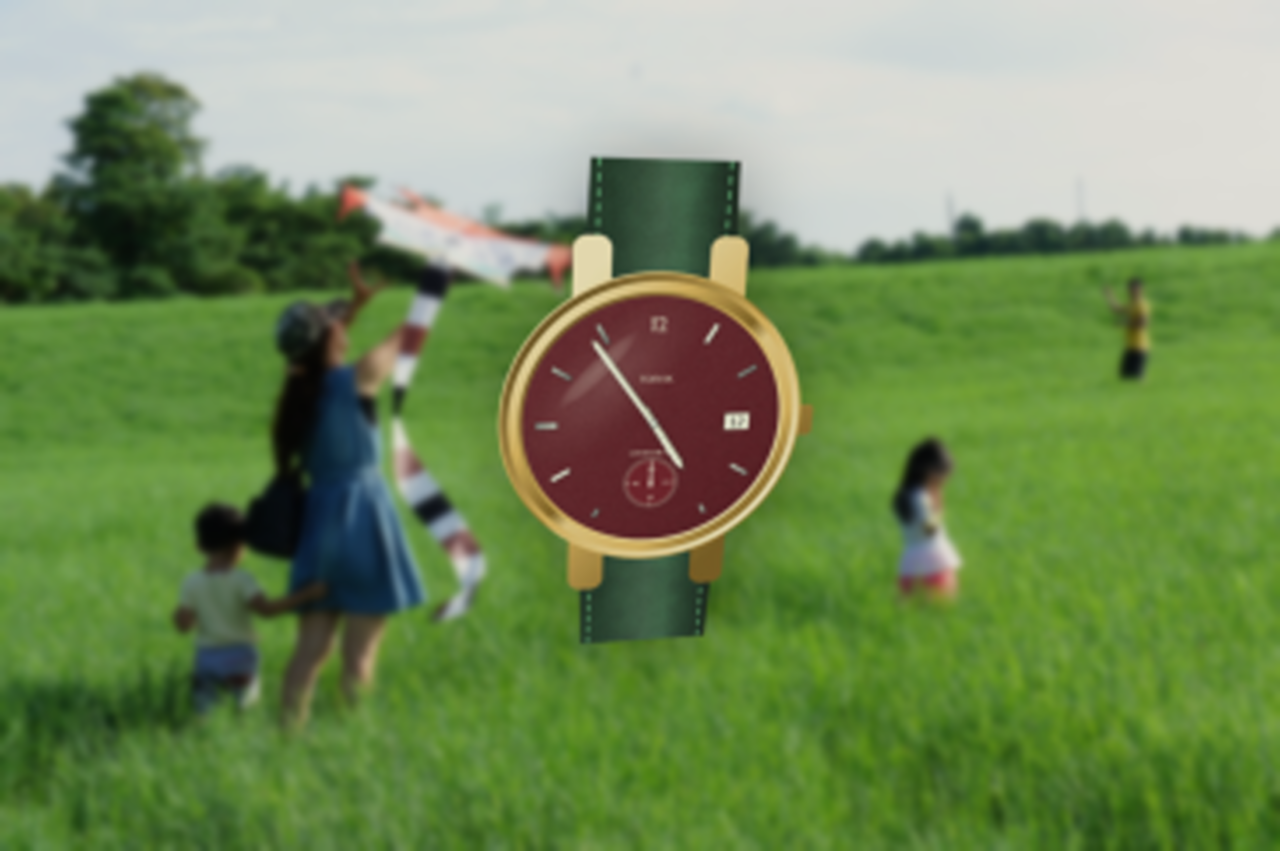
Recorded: 4 h 54 min
